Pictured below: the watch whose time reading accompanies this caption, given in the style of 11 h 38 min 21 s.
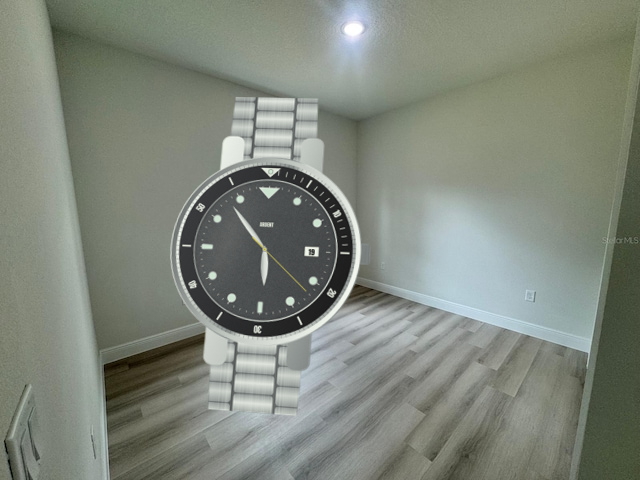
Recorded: 5 h 53 min 22 s
